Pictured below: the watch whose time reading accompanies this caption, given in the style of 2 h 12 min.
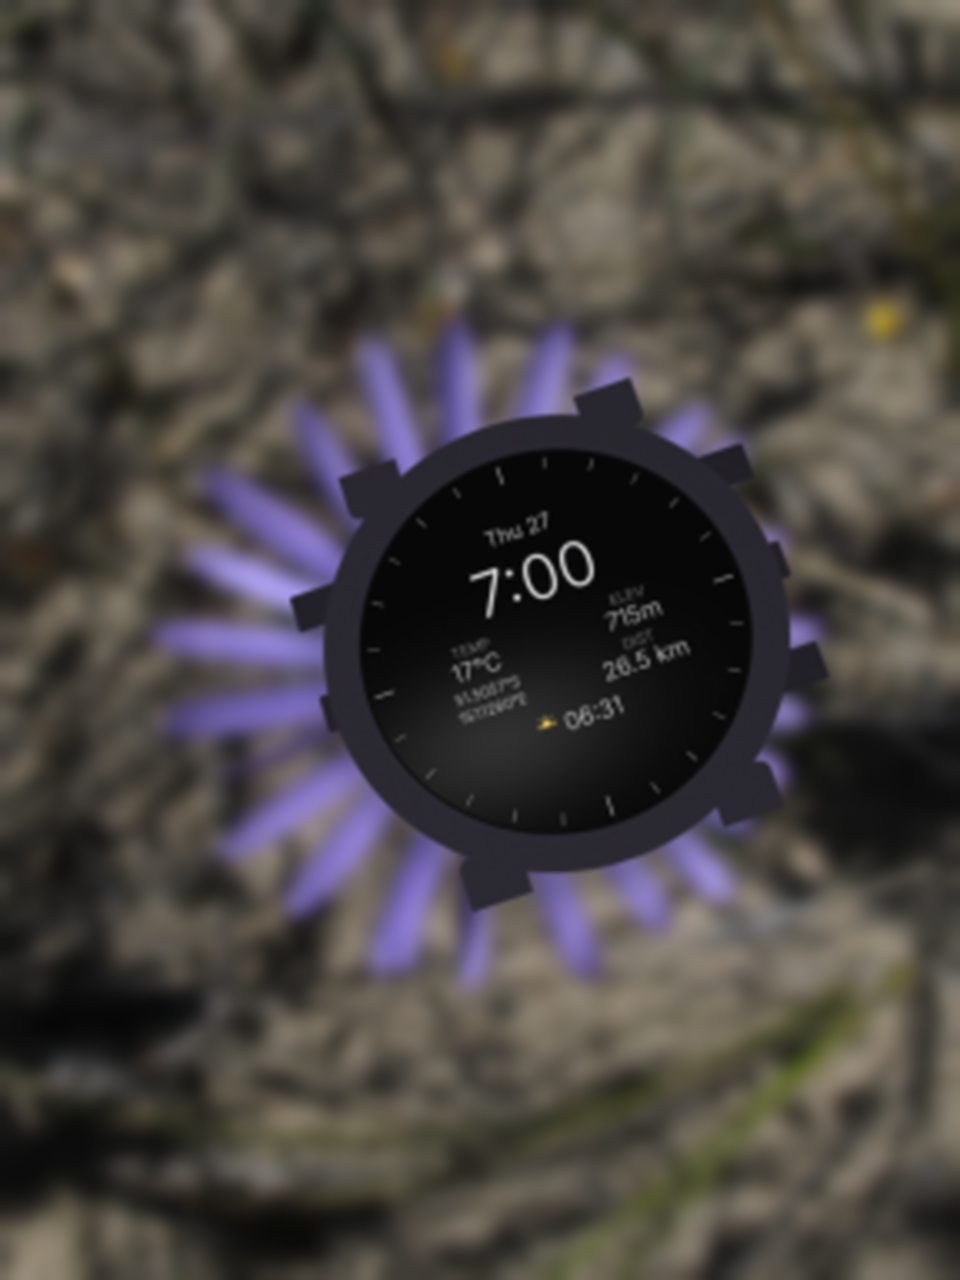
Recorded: 7 h 00 min
